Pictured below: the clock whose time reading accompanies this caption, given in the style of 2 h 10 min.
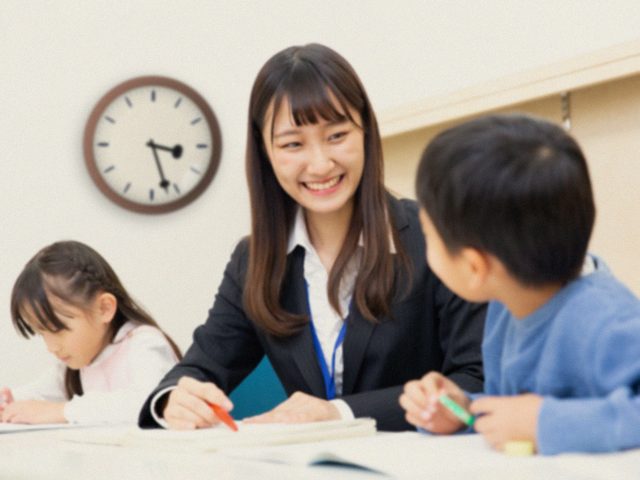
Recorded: 3 h 27 min
